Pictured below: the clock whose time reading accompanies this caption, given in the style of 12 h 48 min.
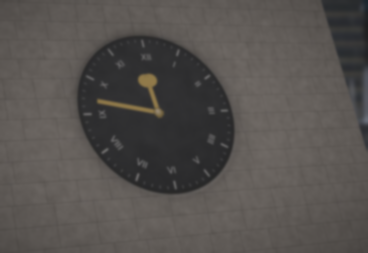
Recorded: 11 h 47 min
